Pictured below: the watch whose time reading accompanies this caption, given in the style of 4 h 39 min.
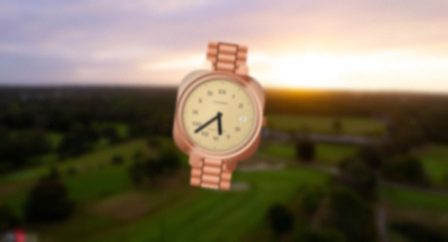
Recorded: 5 h 38 min
